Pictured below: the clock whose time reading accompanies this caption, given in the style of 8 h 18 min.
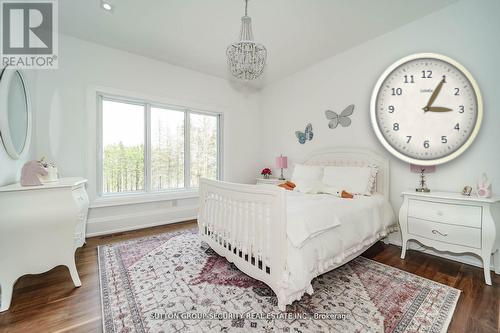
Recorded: 3 h 05 min
